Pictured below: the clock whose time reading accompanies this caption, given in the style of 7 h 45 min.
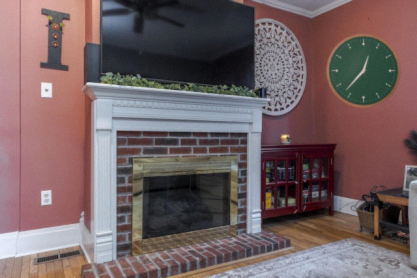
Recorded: 12 h 37 min
